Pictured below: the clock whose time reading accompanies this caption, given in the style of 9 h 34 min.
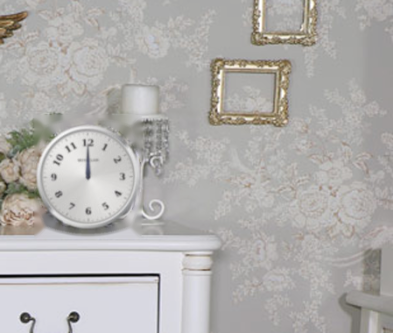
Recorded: 12 h 00 min
